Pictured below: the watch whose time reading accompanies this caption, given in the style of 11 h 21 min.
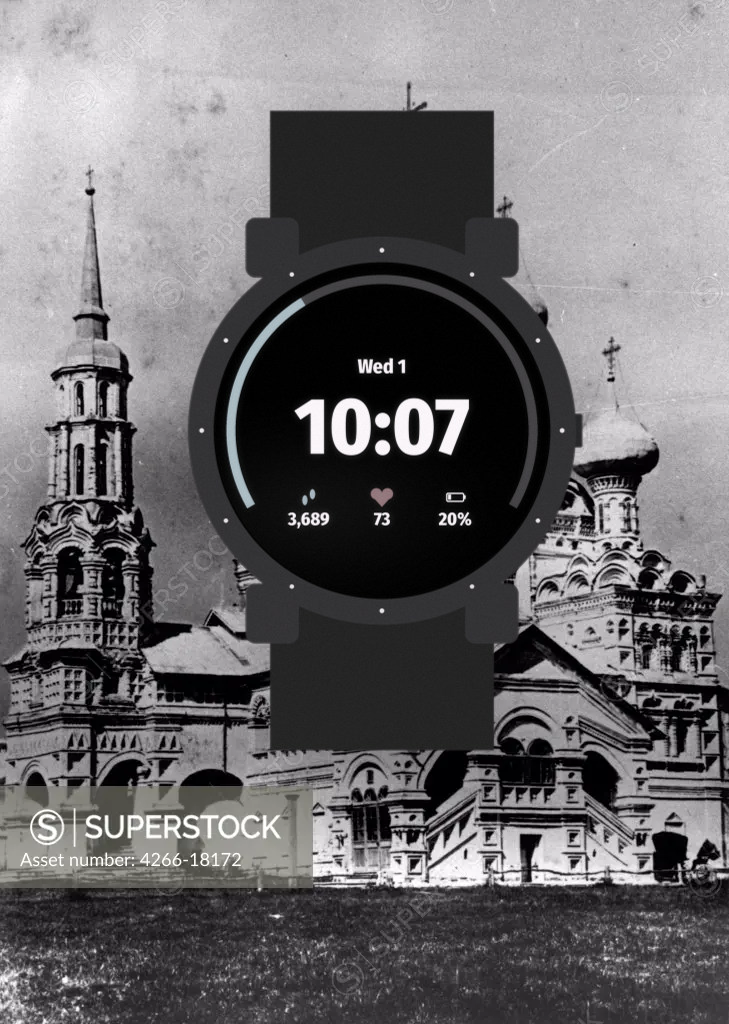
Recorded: 10 h 07 min
